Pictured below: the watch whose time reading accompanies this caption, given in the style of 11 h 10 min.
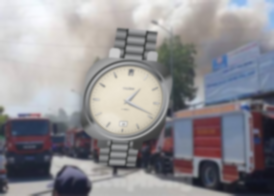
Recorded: 1 h 19 min
